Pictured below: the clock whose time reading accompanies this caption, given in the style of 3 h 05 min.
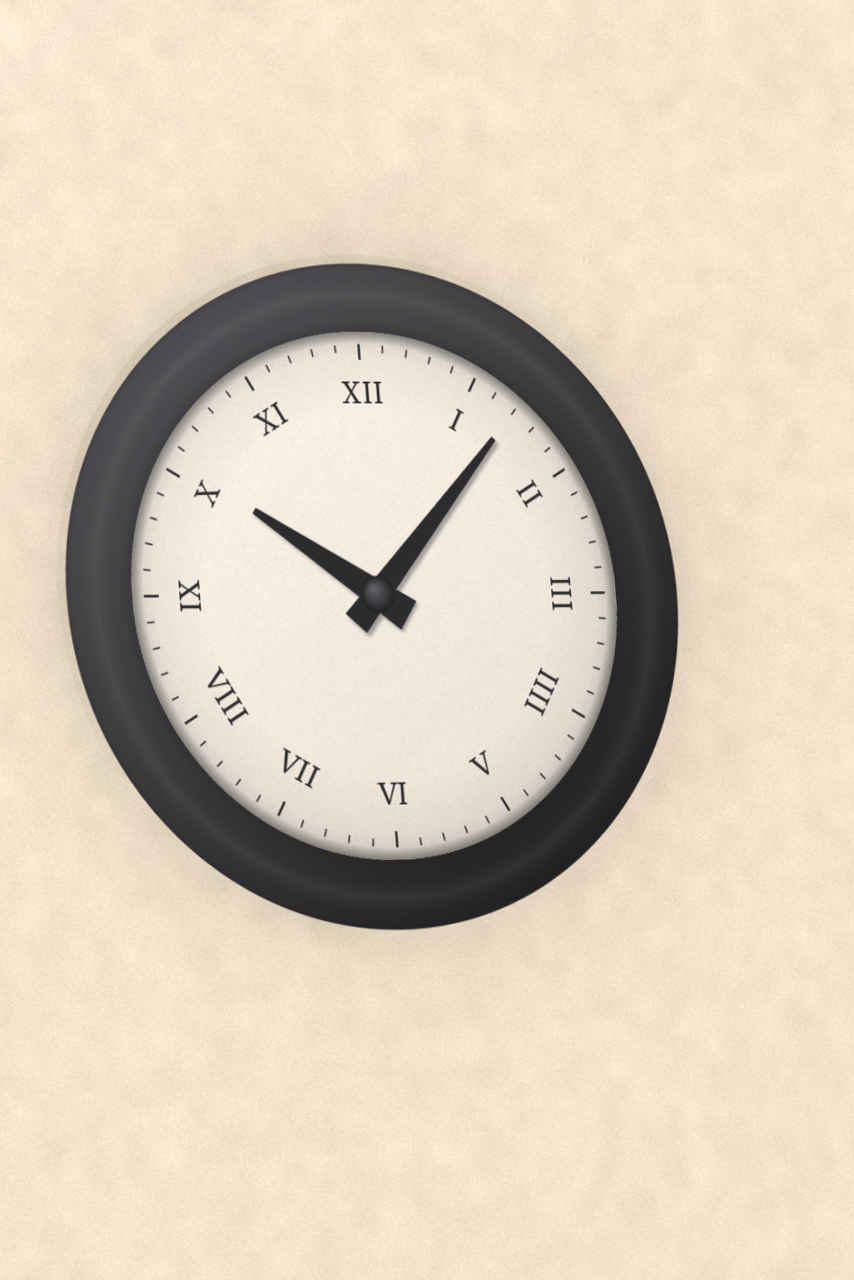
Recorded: 10 h 07 min
